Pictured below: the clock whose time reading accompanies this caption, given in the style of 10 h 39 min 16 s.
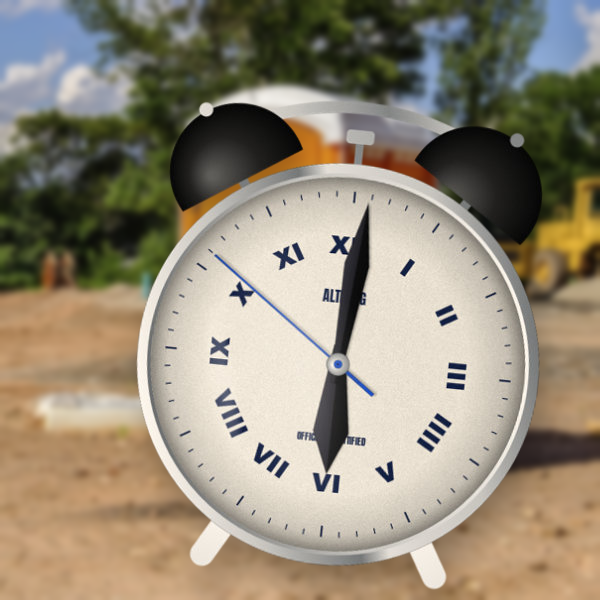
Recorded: 6 h 00 min 51 s
